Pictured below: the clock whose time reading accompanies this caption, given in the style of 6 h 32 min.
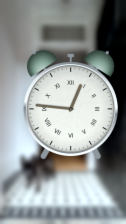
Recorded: 12 h 46 min
